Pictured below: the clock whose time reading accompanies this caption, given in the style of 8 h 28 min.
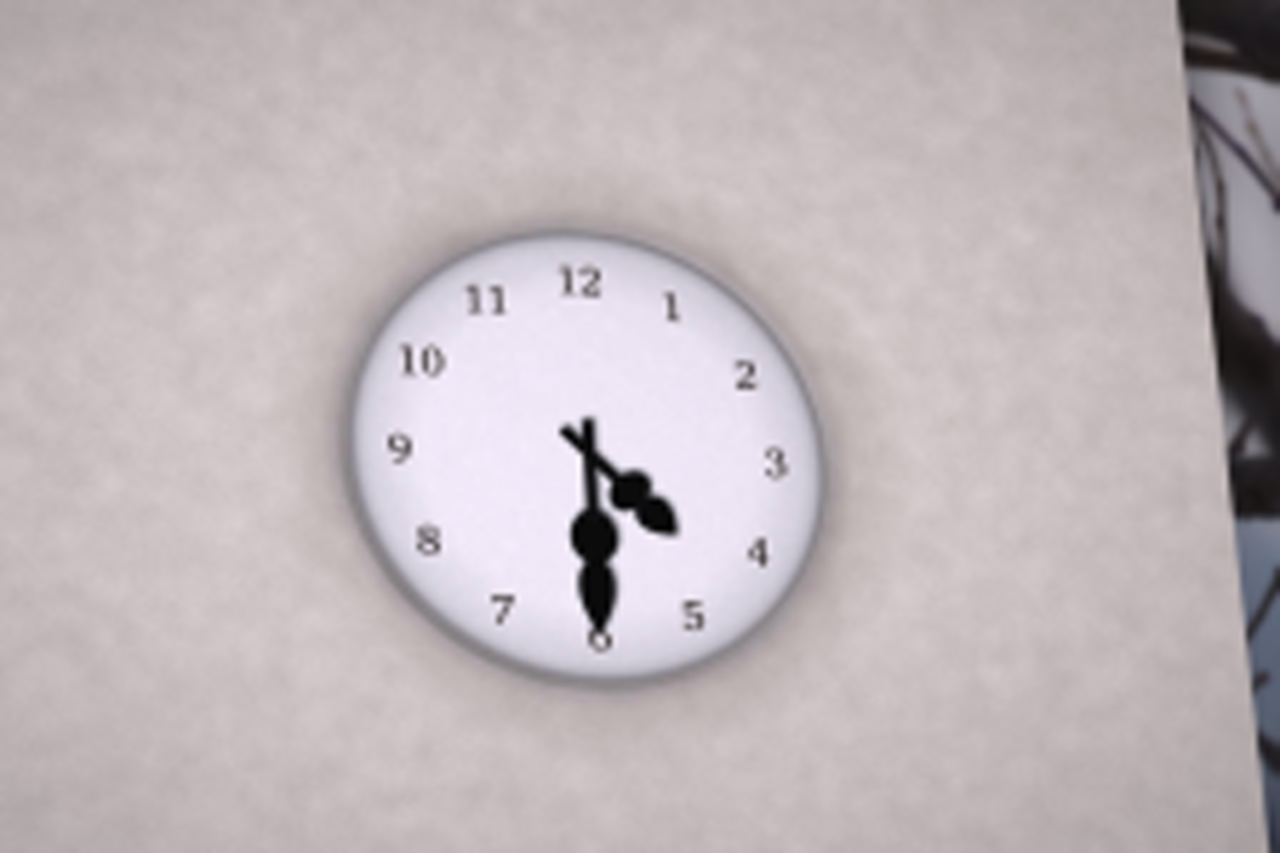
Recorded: 4 h 30 min
